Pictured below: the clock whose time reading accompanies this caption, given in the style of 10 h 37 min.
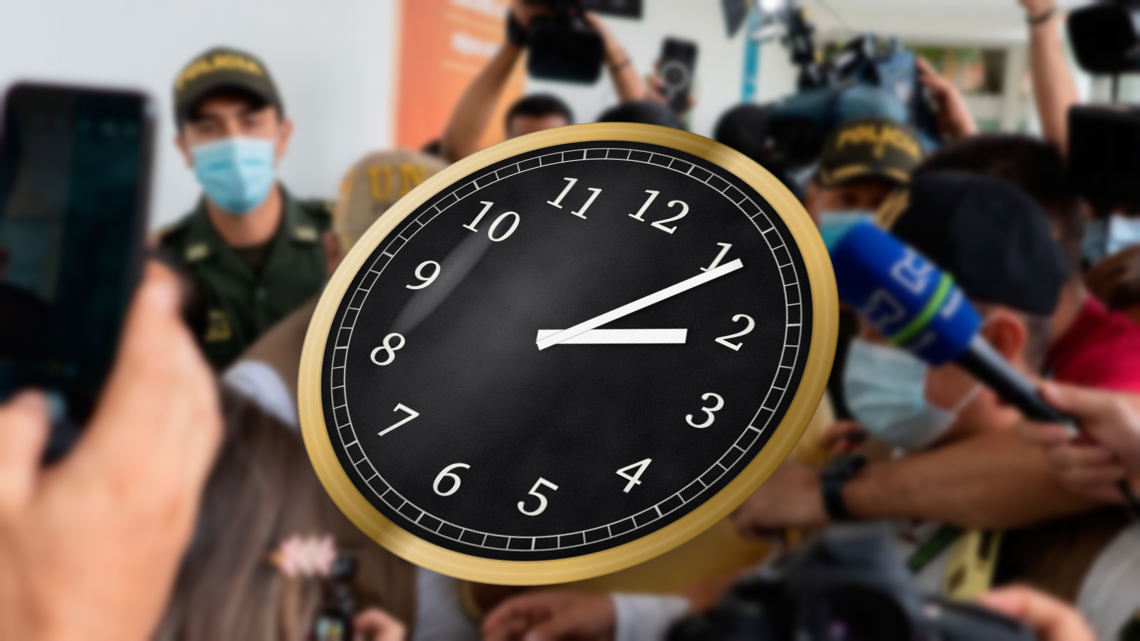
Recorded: 2 h 06 min
